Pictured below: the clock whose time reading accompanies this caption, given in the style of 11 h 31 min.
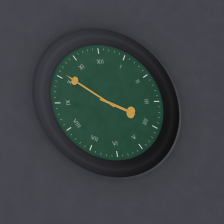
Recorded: 3 h 51 min
